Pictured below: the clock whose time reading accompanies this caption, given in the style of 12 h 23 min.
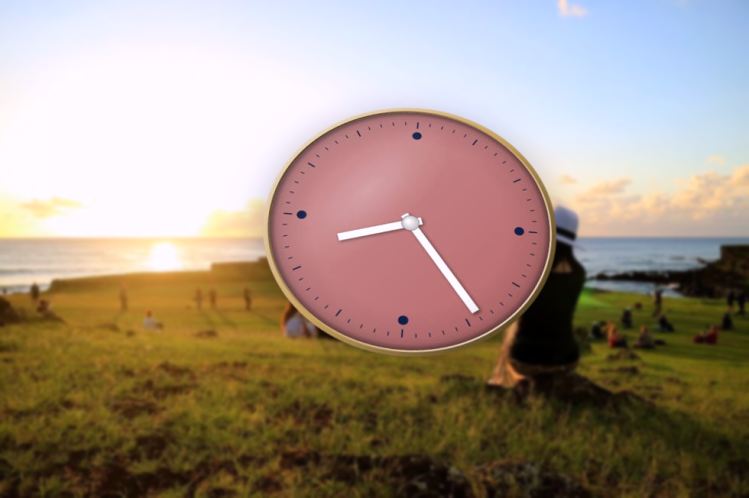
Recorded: 8 h 24 min
